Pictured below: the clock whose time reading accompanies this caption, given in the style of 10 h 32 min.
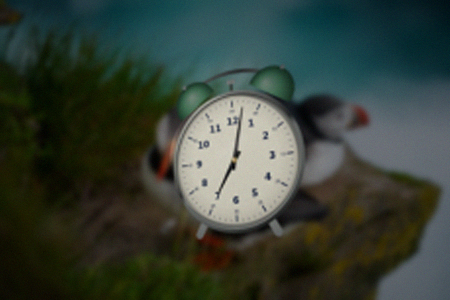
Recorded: 7 h 02 min
